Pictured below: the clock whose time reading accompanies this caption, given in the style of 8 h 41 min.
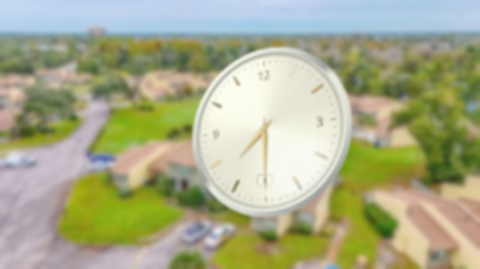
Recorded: 7 h 30 min
